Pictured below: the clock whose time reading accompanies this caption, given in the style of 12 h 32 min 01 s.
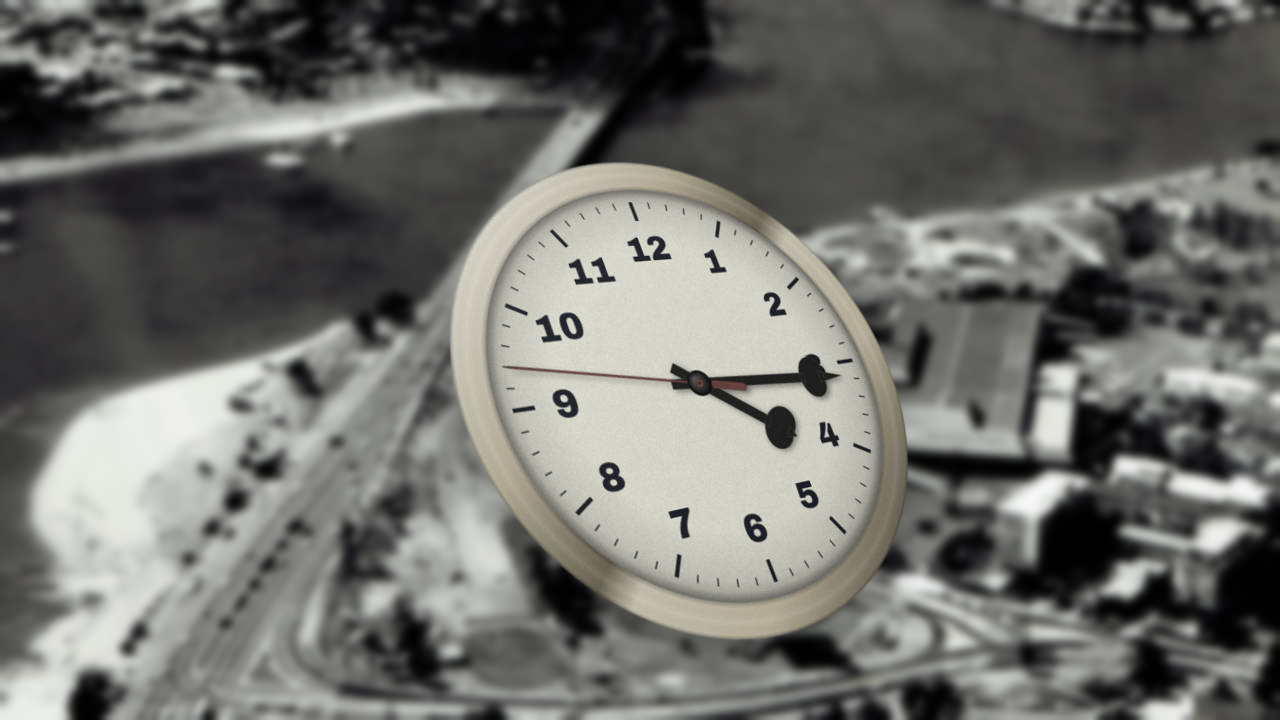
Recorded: 4 h 15 min 47 s
